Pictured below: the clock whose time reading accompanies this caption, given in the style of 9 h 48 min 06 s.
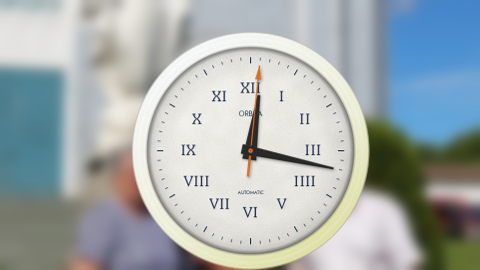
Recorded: 12 h 17 min 01 s
